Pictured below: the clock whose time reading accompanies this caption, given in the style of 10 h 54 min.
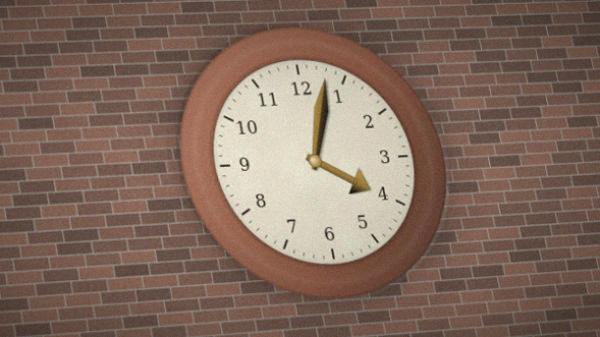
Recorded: 4 h 03 min
